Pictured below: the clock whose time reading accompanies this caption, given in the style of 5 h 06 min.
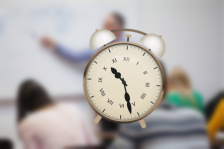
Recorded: 10 h 27 min
